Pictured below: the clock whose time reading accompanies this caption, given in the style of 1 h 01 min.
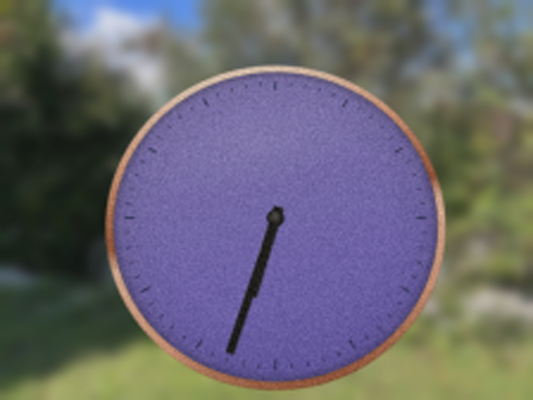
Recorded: 6 h 33 min
